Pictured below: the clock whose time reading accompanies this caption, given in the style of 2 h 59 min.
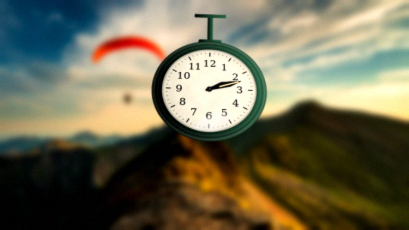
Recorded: 2 h 12 min
